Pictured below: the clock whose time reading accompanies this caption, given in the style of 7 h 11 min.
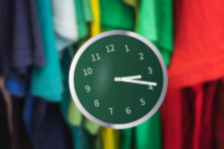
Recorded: 3 h 19 min
